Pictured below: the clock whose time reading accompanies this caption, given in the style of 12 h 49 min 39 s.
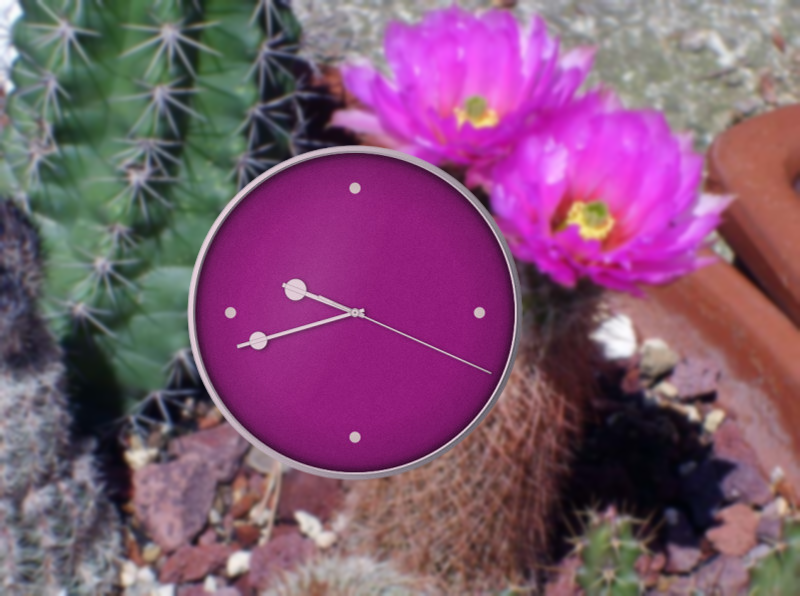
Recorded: 9 h 42 min 19 s
